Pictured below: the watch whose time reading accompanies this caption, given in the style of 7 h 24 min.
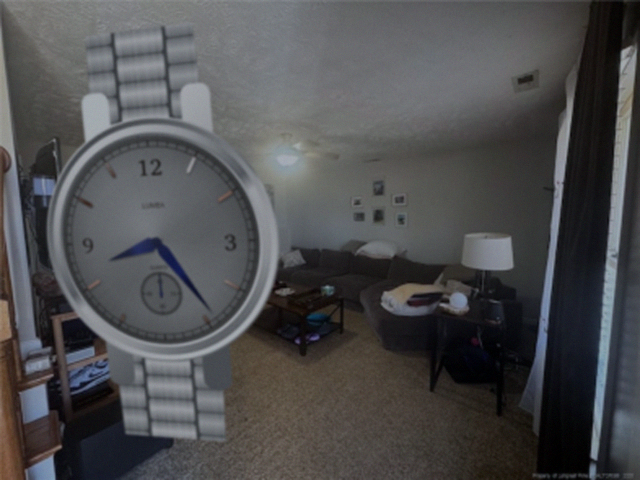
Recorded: 8 h 24 min
